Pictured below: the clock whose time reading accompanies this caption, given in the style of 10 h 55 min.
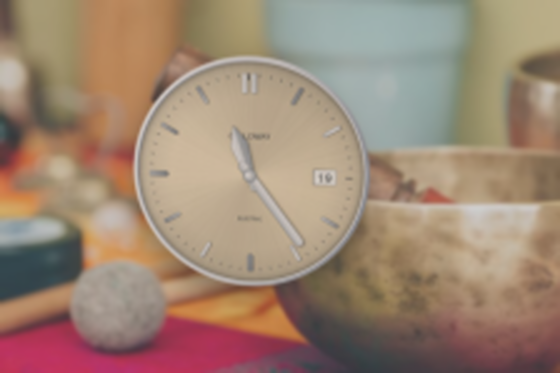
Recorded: 11 h 24 min
